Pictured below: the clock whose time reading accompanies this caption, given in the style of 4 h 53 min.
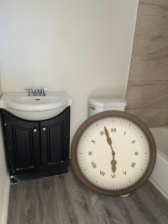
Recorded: 5 h 57 min
